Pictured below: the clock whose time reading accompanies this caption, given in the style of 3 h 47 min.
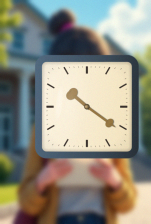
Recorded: 10 h 21 min
